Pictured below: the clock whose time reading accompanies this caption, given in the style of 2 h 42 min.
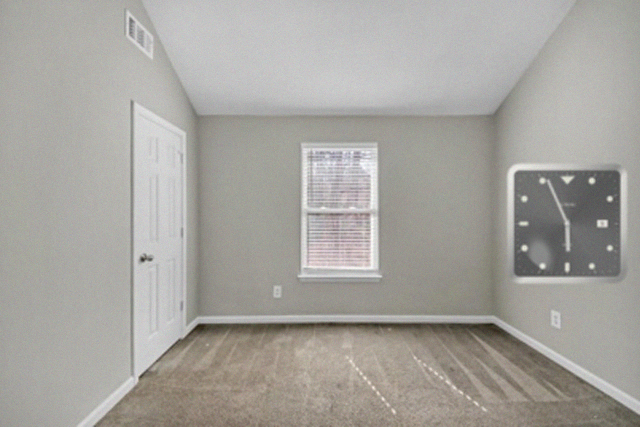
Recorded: 5 h 56 min
